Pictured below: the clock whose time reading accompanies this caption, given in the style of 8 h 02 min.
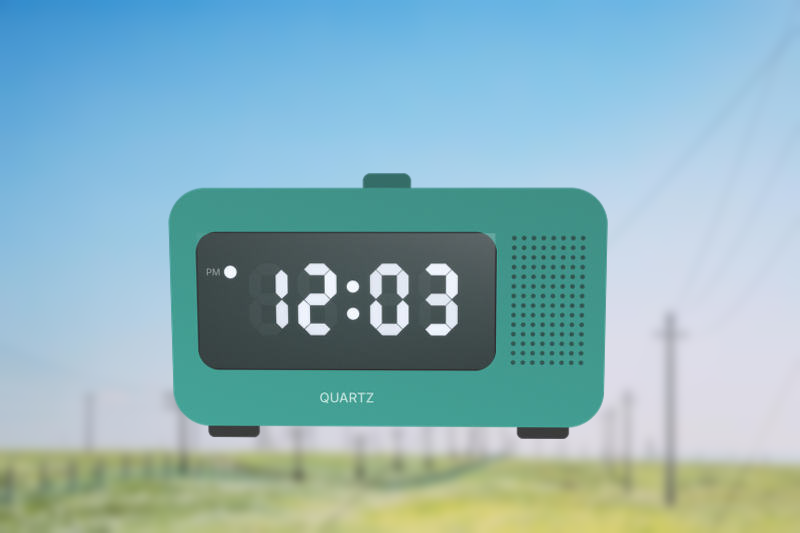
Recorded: 12 h 03 min
